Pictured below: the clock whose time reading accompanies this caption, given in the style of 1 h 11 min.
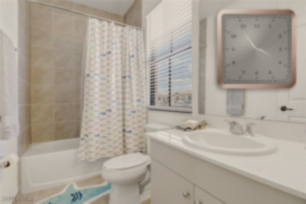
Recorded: 3 h 54 min
